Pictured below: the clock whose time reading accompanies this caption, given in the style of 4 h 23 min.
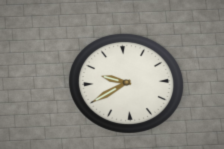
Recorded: 9 h 40 min
